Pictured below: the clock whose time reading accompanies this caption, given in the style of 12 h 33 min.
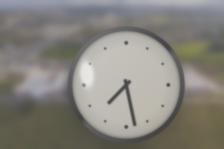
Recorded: 7 h 28 min
